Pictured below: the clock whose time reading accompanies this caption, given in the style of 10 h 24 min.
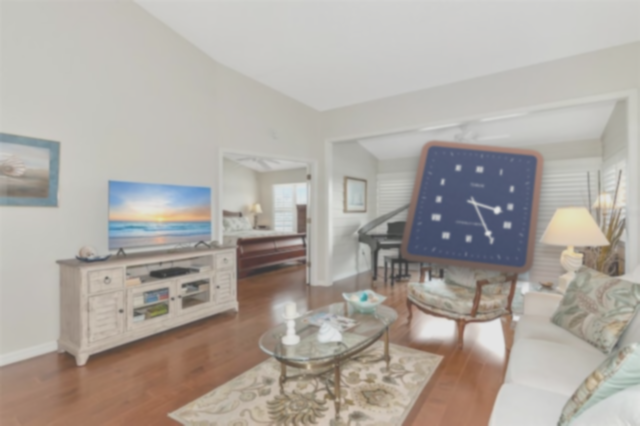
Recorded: 3 h 25 min
